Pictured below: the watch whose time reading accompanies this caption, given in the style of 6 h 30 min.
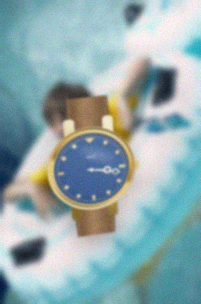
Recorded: 3 h 17 min
